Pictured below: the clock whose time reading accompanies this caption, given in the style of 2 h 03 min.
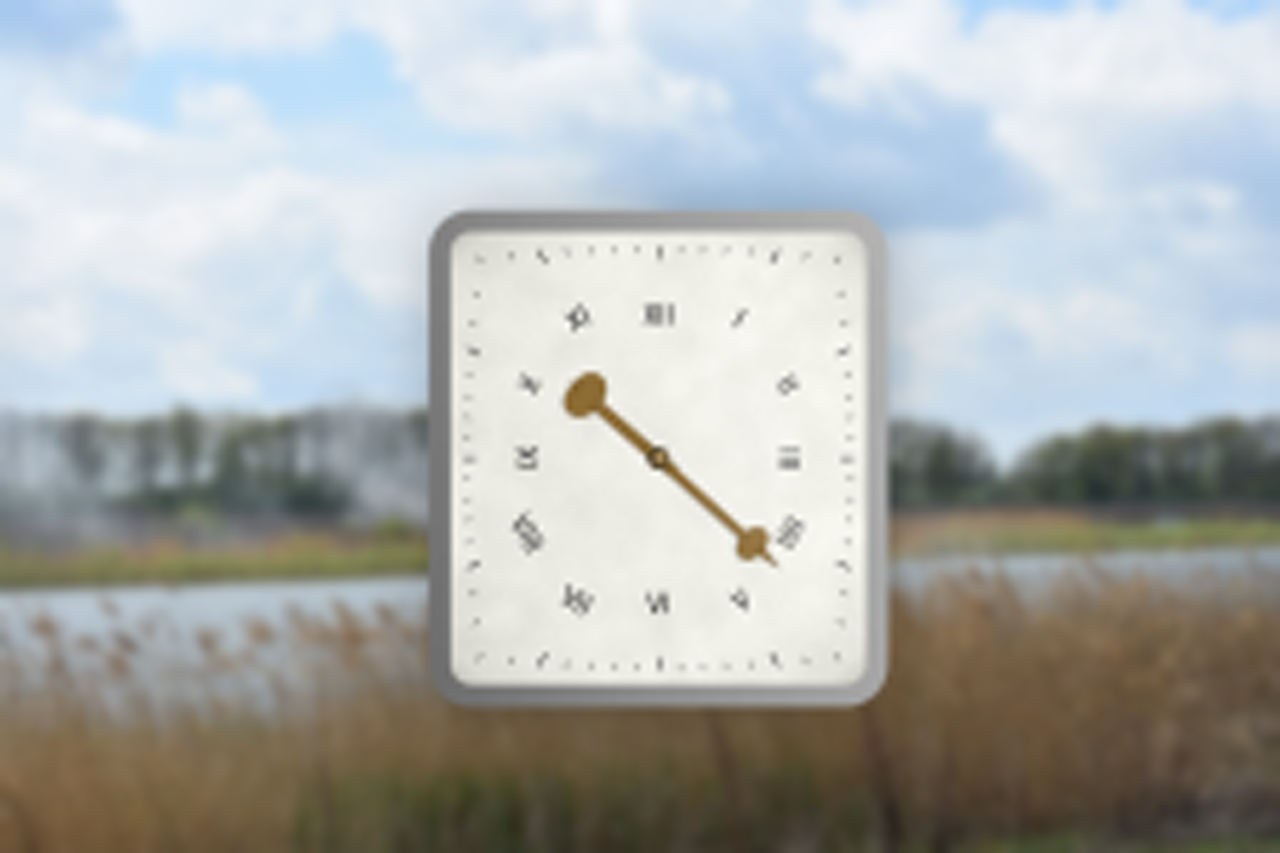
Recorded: 10 h 22 min
